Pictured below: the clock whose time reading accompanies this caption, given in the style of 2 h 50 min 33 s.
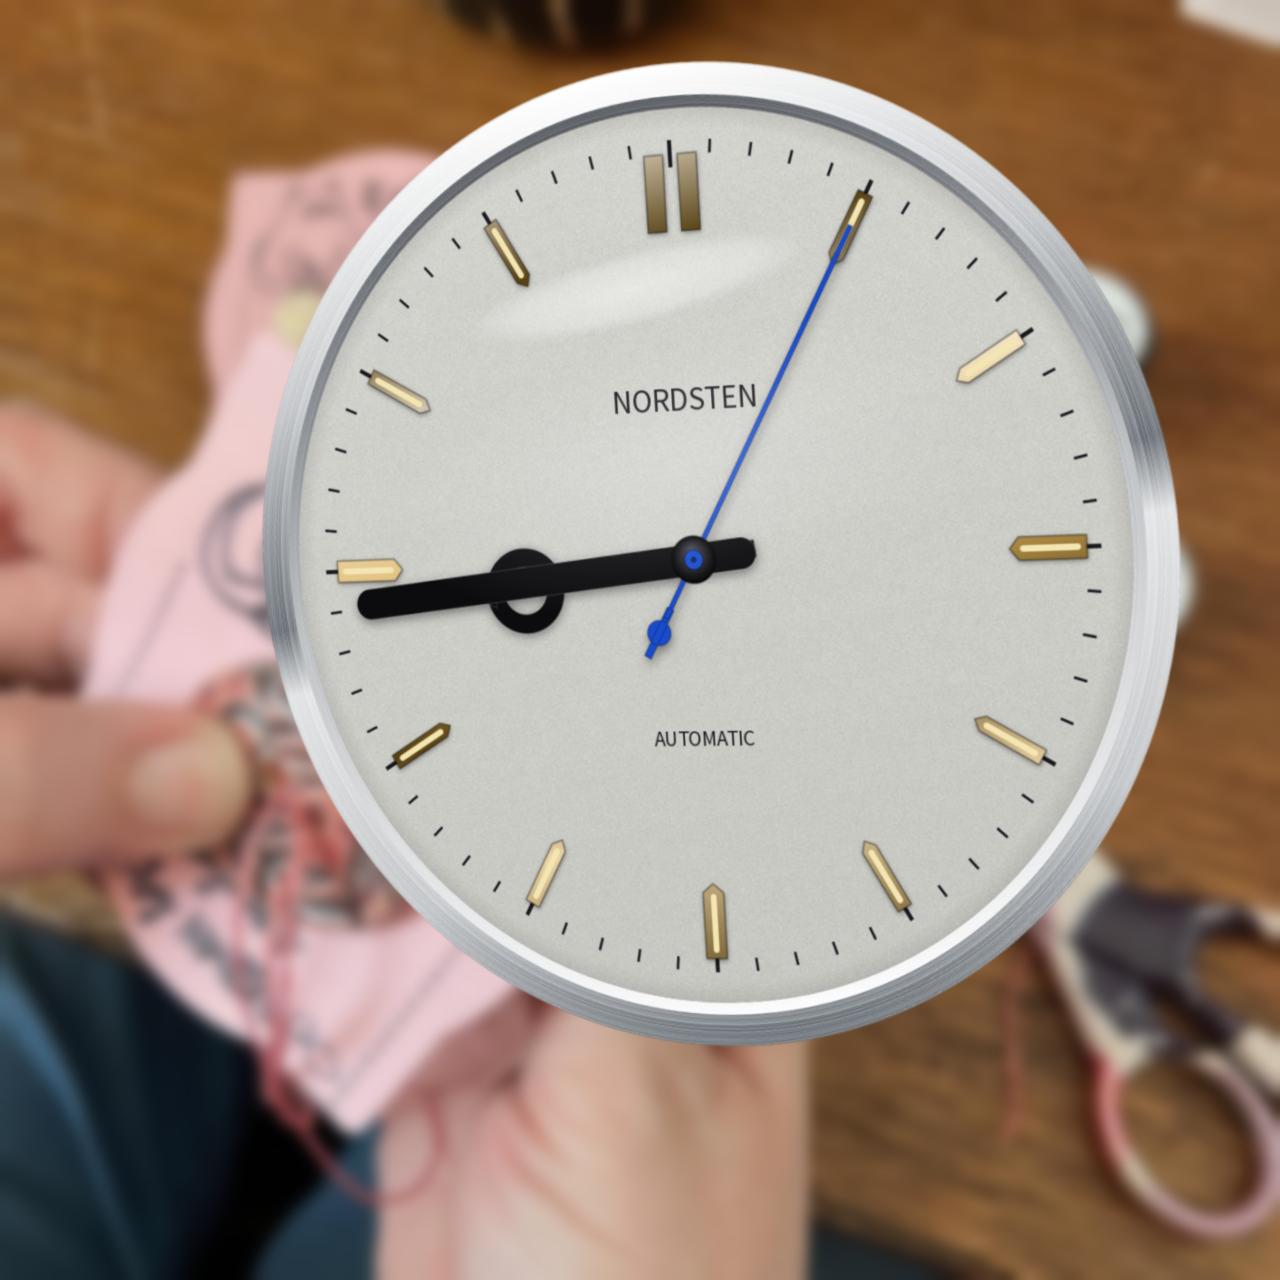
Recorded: 8 h 44 min 05 s
